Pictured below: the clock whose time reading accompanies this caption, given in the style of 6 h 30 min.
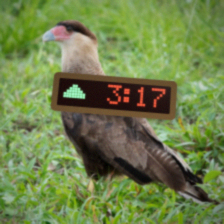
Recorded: 3 h 17 min
